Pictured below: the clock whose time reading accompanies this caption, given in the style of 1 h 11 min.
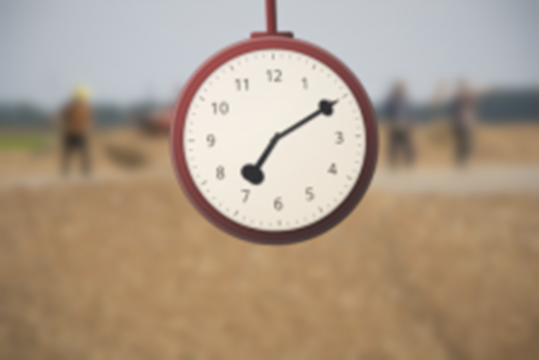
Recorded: 7 h 10 min
